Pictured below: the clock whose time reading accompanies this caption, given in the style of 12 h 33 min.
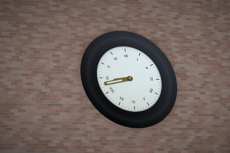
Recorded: 8 h 43 min
